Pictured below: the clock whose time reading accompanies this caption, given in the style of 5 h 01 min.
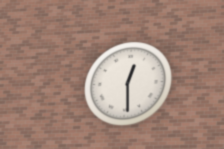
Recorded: 12 h 29 min
